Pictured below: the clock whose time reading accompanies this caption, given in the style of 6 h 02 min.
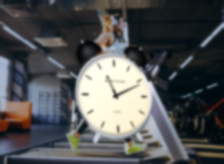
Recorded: 11 h 11 min
